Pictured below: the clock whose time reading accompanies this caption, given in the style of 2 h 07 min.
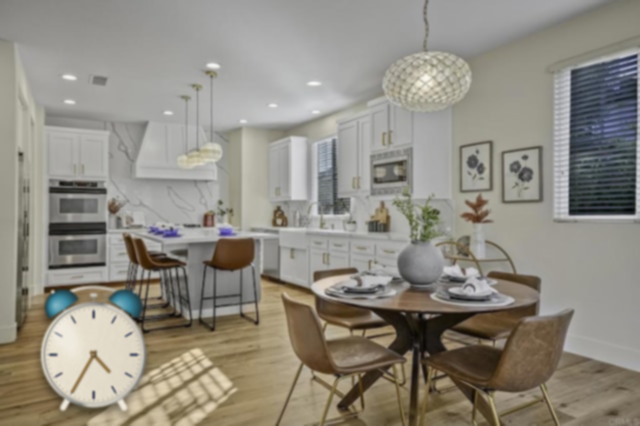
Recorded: 4 h 35 min
